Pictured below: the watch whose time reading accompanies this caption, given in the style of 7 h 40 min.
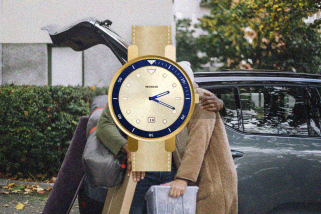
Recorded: 2 h 19 min
